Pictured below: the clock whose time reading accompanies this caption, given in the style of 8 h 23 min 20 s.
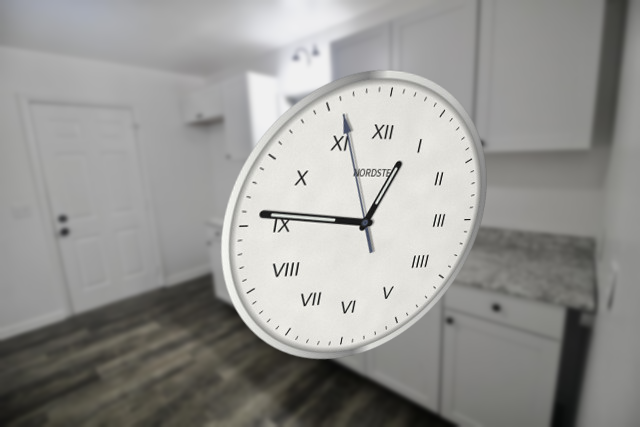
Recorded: 12 h 45 min 56 s
